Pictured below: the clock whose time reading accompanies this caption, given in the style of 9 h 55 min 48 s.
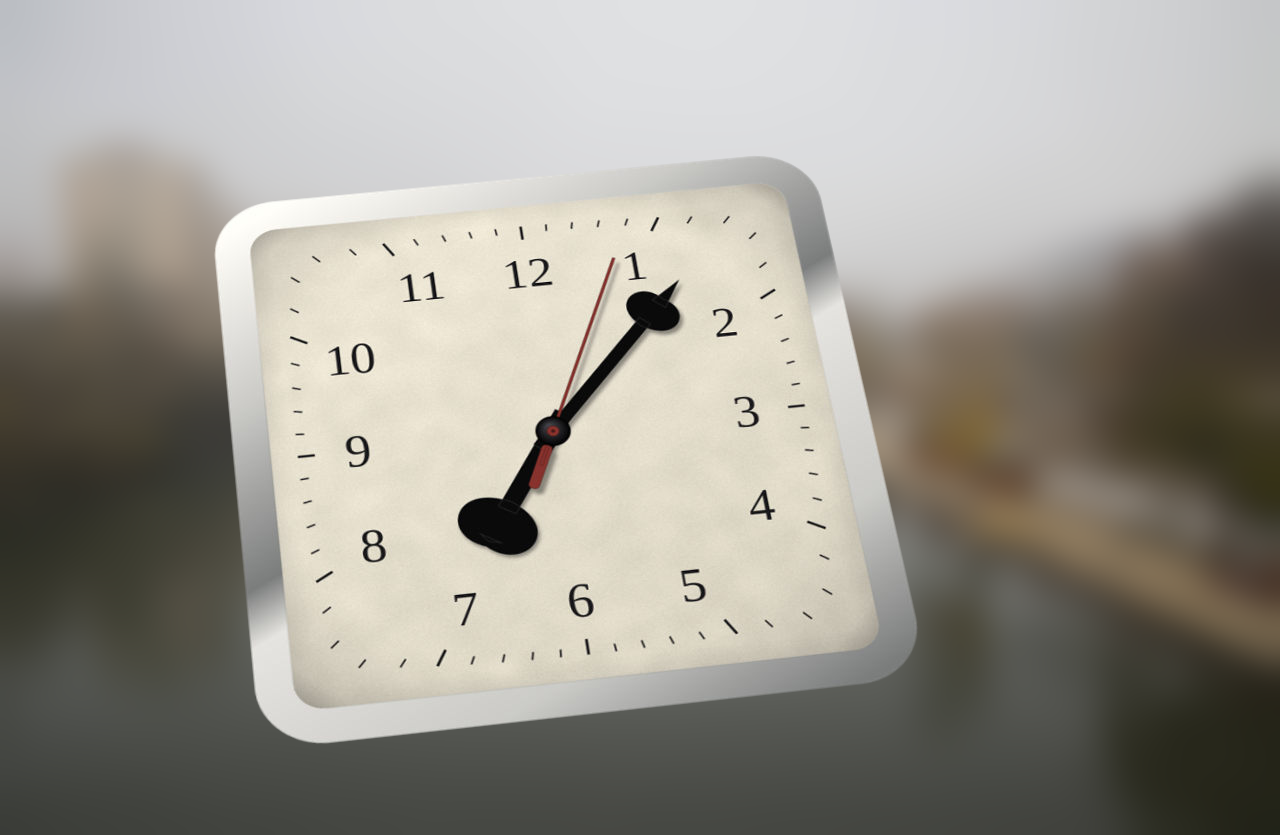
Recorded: 7 h 07 min 04 s
